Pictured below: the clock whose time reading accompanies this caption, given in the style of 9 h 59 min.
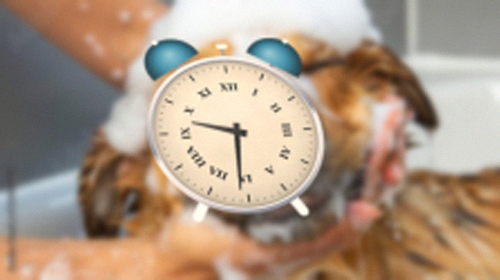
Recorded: 9 h 31 min
